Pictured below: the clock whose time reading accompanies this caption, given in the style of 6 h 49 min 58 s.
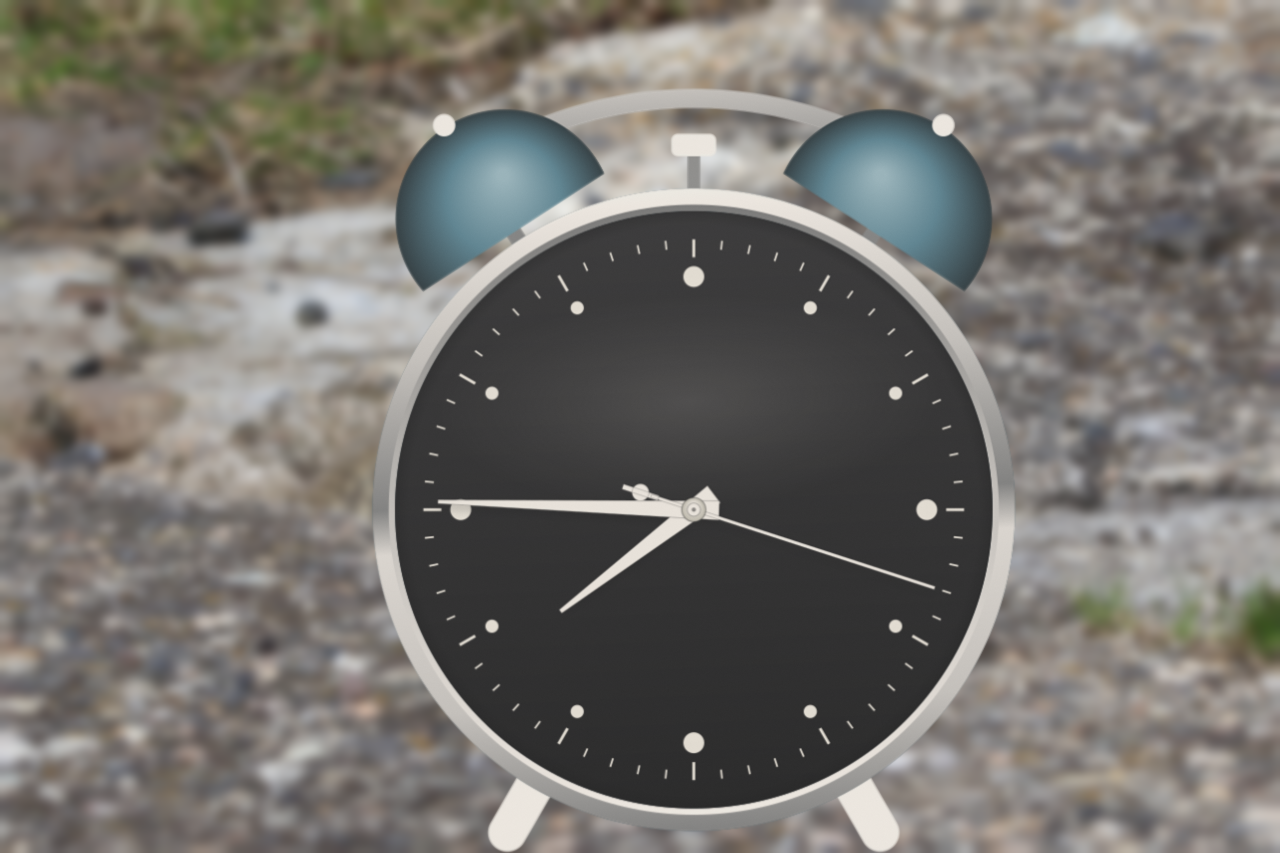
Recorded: 7 h 45 min 18 s
